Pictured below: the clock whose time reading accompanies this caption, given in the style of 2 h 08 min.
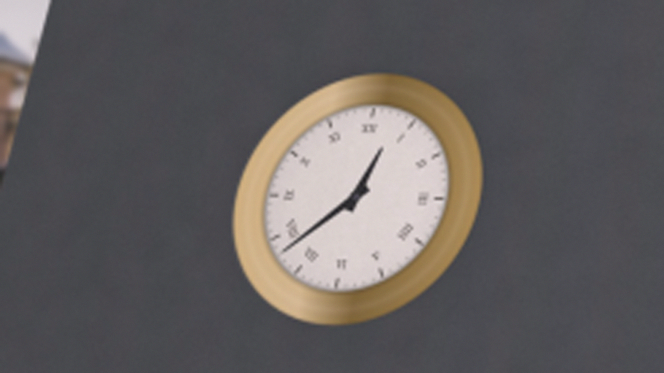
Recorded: 12 h 38 min
